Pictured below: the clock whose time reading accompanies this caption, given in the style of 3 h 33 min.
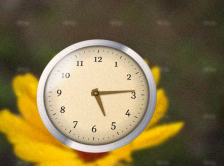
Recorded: 5 h 14 min
